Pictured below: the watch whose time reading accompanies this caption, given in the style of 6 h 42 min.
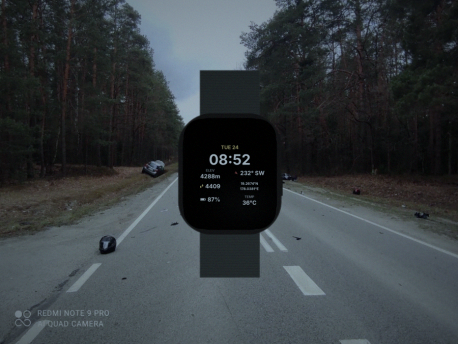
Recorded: 8 h 52 min
